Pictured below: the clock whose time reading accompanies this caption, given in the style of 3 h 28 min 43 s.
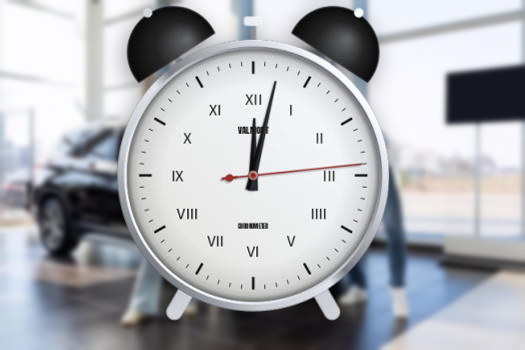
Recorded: 12 h 02 min 14 s
